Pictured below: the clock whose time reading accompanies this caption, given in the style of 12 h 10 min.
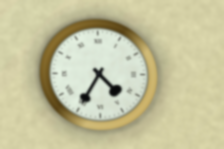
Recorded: 4 h 35 min
